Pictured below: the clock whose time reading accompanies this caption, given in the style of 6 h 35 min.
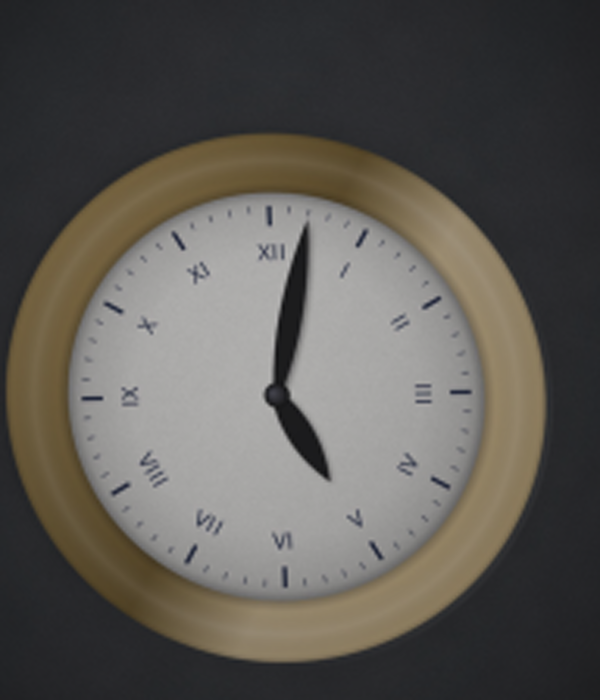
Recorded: 5 h 02 min
